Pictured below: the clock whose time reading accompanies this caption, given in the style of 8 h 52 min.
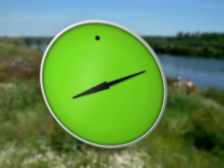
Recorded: 8 h 11 min
